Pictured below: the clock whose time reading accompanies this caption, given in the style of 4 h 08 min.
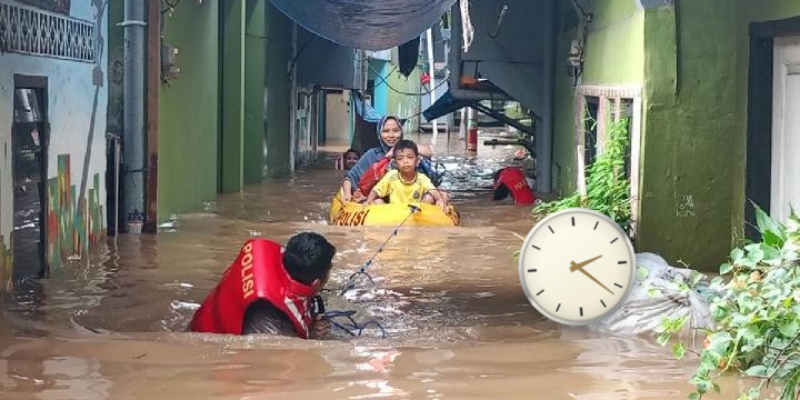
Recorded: 2 h 22 min
